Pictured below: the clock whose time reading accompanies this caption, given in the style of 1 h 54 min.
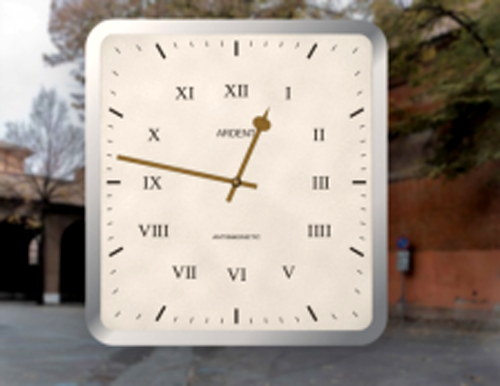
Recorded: 12 h 47 min
